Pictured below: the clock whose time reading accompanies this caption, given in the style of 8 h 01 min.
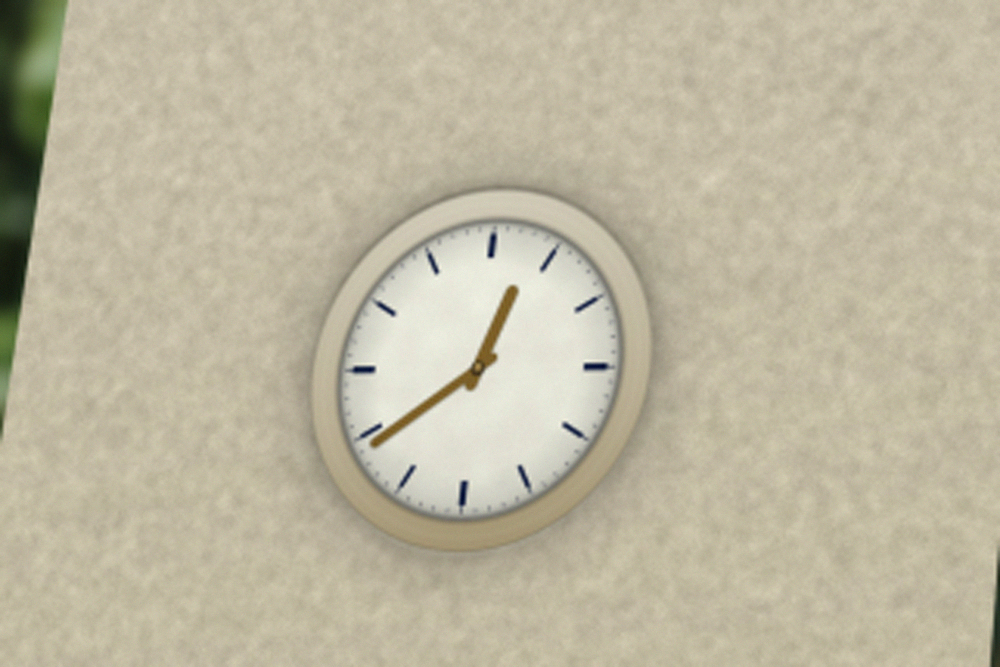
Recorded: 12 h 39 min
